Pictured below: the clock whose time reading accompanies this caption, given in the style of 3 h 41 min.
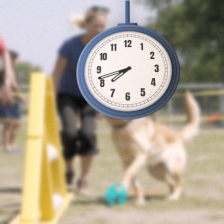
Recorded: 7 h 42 min
